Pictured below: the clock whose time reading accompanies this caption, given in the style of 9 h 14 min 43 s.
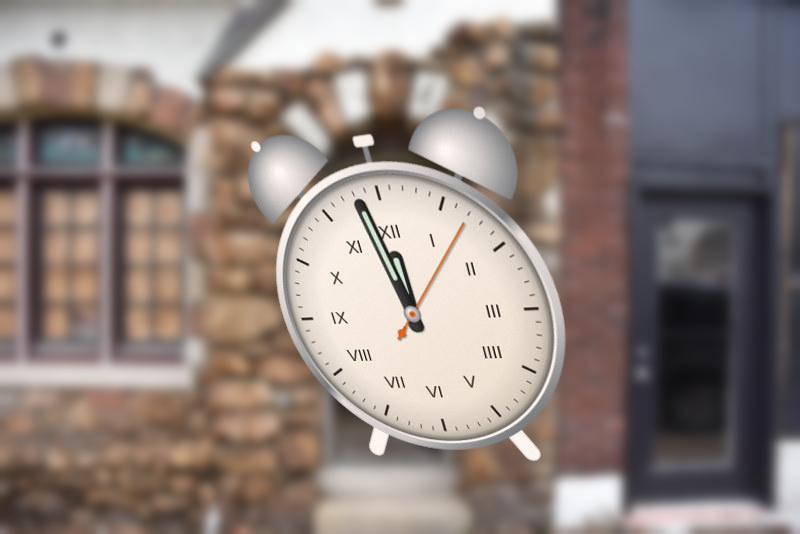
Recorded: 11 h 58 min 07 s
